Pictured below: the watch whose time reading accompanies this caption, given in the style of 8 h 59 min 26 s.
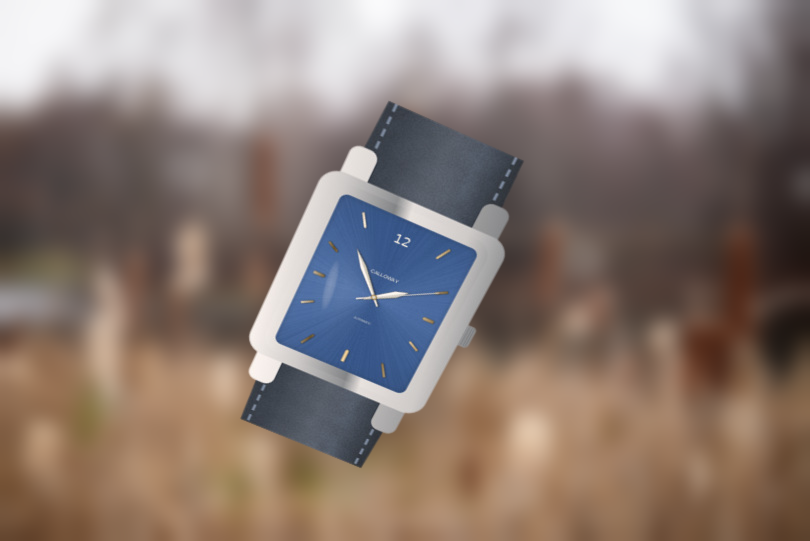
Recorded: 1 h 53 min 10 s
